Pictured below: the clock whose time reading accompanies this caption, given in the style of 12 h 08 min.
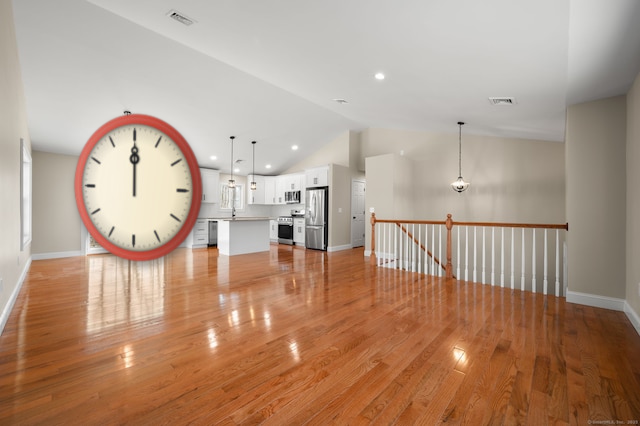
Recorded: 12 h 00 min
